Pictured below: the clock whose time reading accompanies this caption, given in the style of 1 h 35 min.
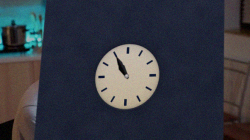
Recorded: 10 h 55 min
